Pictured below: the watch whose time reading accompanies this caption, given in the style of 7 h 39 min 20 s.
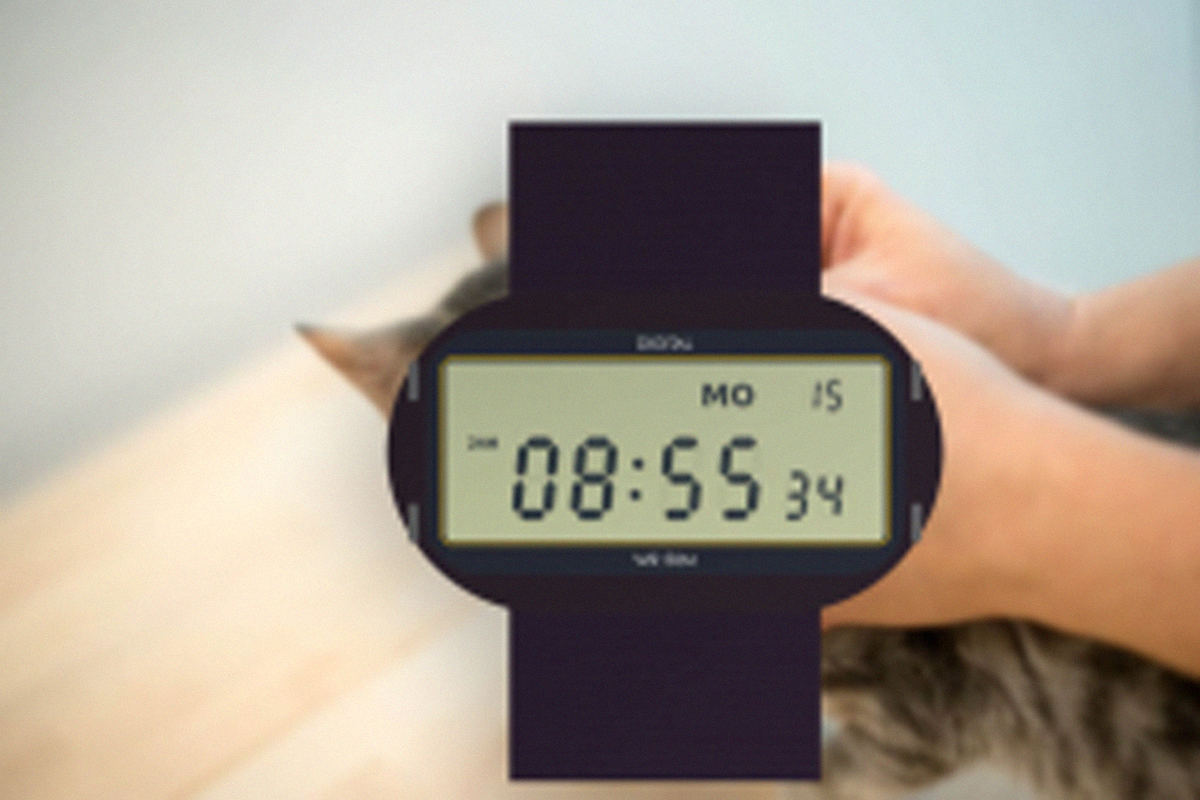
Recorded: 8 h 55 min 34 s
